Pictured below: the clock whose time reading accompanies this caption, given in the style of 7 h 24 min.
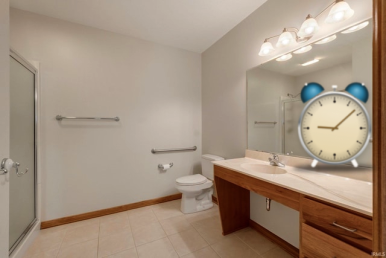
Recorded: 9 h 08 min
